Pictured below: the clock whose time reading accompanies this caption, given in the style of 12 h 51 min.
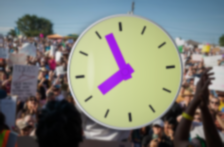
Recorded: 7 h 57 min
